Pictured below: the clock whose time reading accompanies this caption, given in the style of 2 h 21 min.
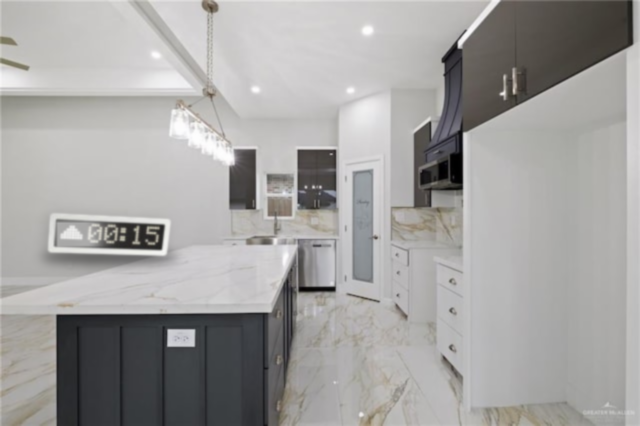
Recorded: 0 h 15 min
